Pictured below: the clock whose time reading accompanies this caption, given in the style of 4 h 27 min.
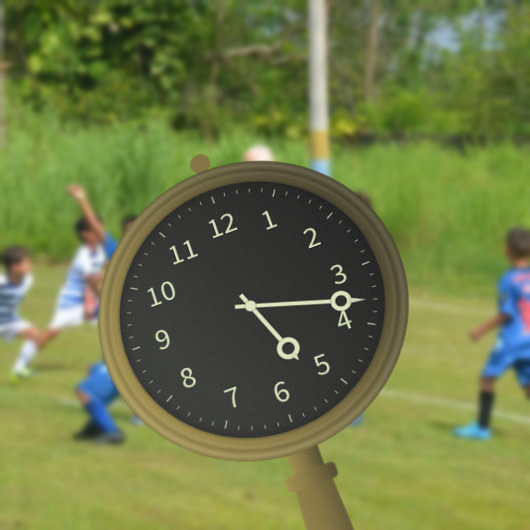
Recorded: 5 h 18 min
